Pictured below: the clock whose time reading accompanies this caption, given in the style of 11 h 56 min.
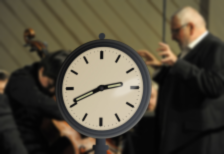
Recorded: 2 h 41 min
